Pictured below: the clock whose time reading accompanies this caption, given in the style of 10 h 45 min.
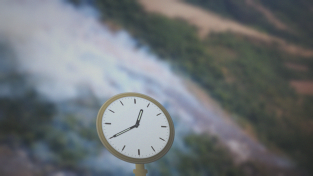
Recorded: 12 h 40 min
